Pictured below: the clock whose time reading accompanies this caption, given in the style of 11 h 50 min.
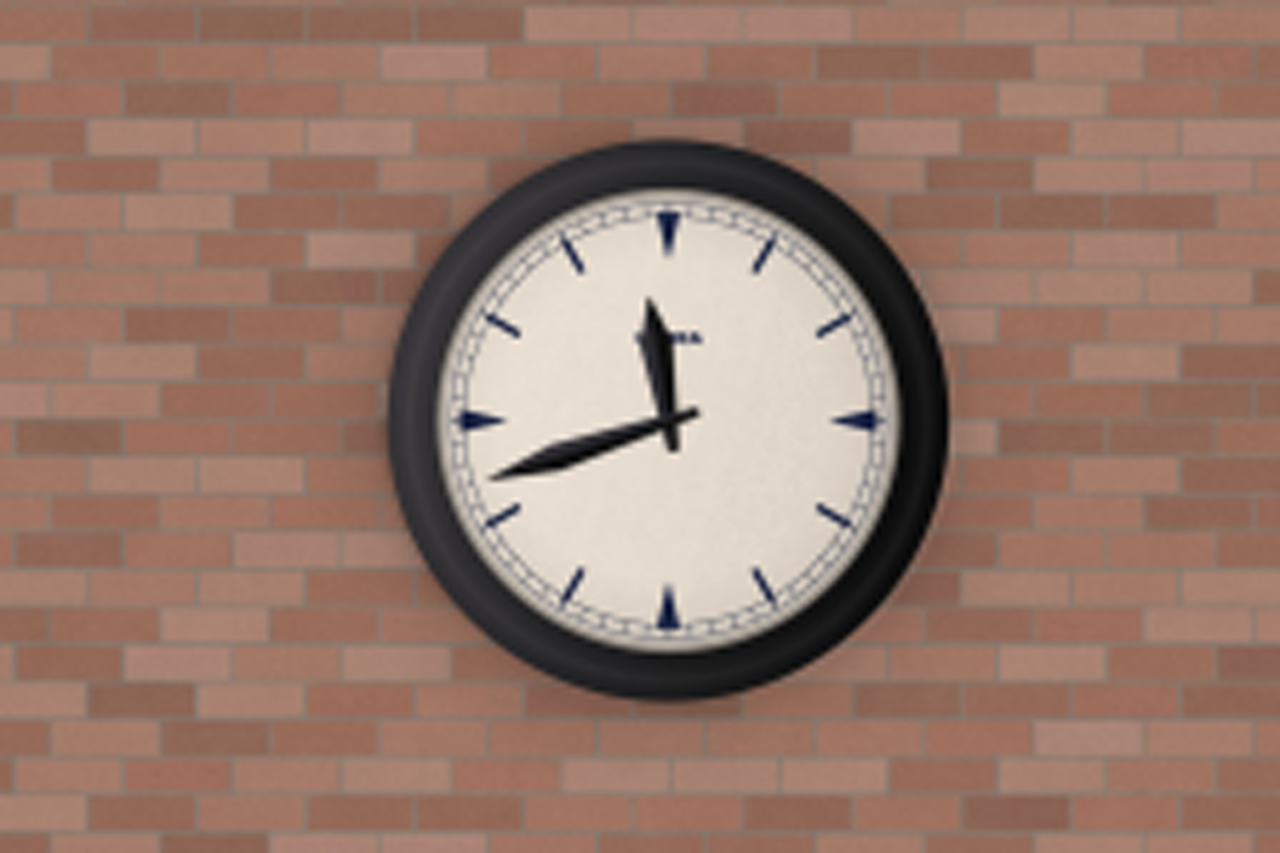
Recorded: 11 h 42 min
